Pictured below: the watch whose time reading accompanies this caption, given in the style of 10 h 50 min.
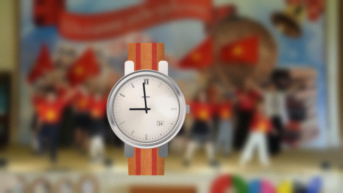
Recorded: 8 h 59 min
